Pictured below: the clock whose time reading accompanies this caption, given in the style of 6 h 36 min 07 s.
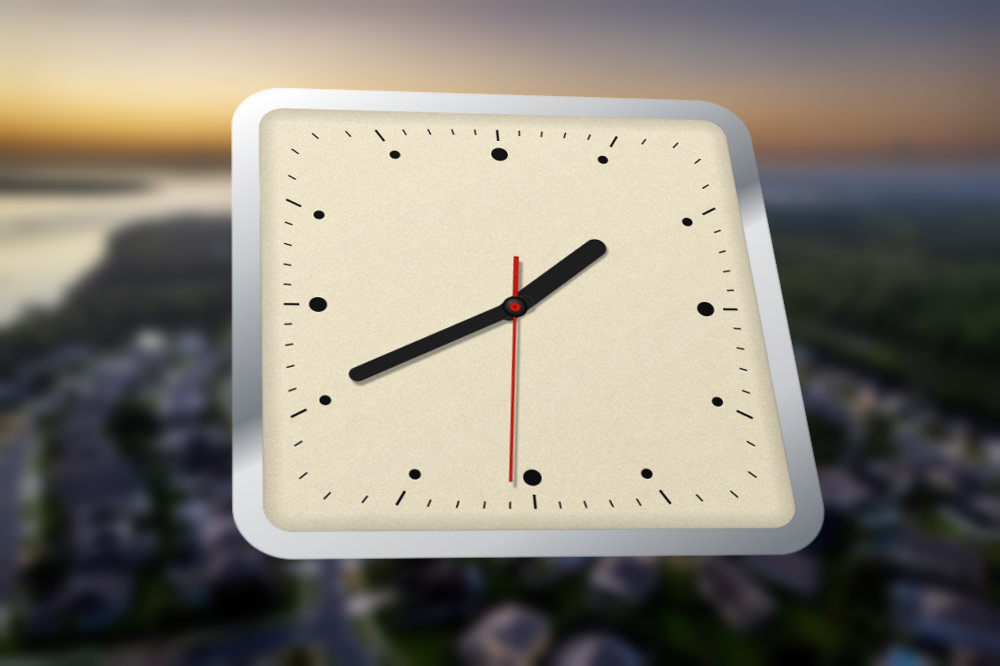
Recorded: 1 h 40 min 31 s
